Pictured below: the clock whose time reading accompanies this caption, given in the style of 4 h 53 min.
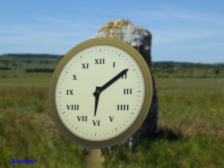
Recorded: 6 h 09 min
